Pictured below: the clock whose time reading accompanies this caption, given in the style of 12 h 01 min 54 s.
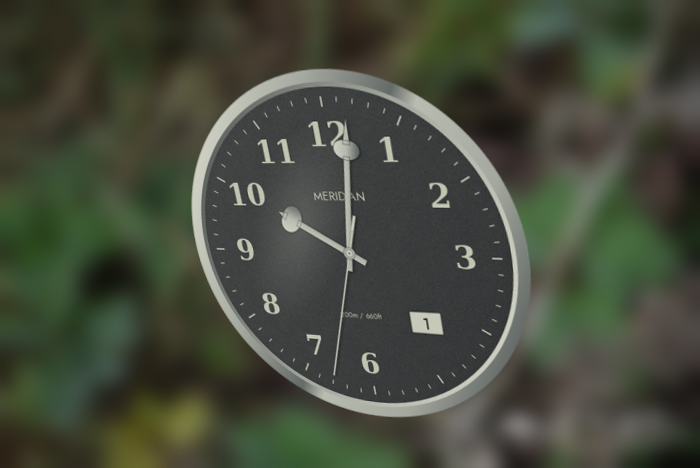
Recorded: 10 h 01 min 33 s
